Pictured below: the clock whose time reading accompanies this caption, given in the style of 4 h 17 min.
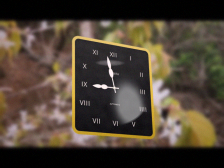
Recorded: 8 h 58 min
